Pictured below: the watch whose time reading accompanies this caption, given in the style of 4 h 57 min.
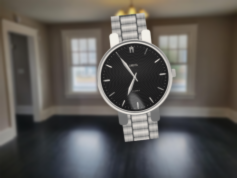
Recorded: 6 h 55 min
